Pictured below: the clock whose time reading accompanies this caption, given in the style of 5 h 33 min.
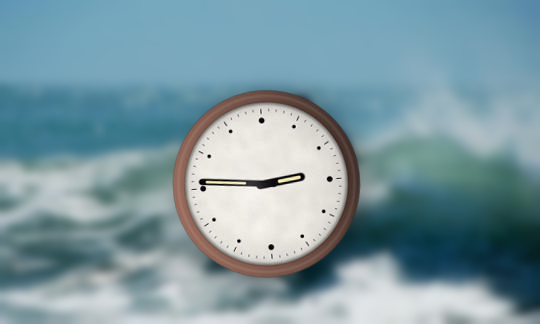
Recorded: 2 h 46 min
